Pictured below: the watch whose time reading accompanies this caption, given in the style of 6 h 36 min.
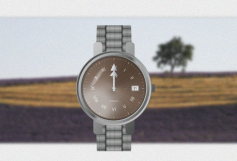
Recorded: 12 h 00 min
